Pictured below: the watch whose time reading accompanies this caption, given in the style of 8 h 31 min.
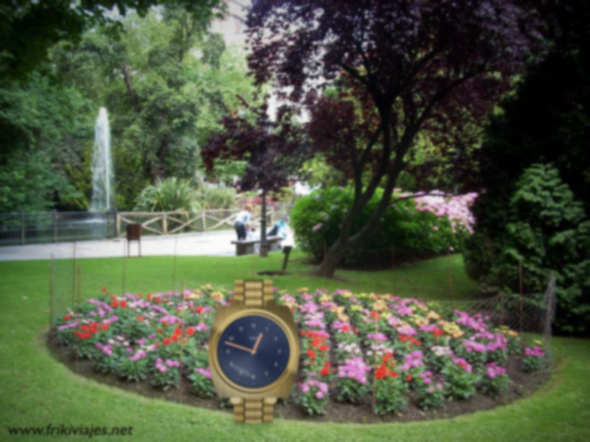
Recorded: 12 h 48 min
